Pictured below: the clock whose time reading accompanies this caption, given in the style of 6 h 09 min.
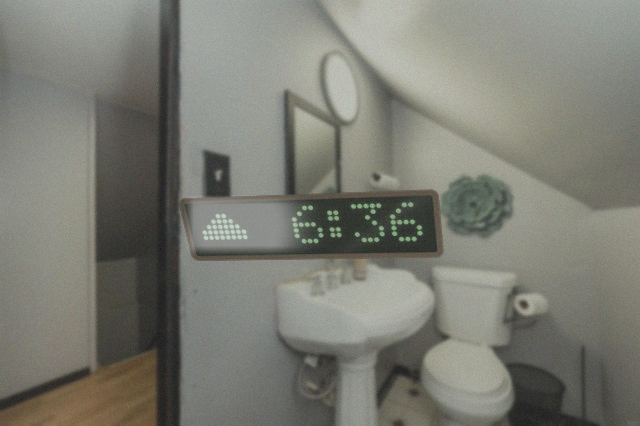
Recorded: 6 h 36 min
